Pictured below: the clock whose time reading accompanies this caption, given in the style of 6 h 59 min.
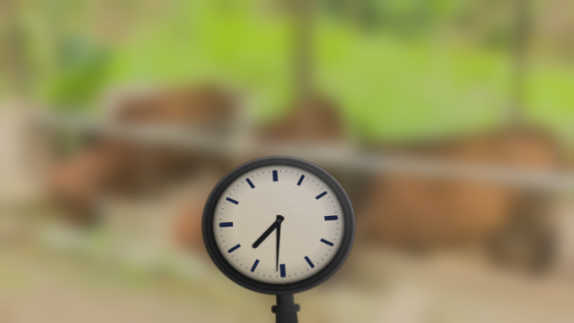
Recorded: 7 h 31 min
